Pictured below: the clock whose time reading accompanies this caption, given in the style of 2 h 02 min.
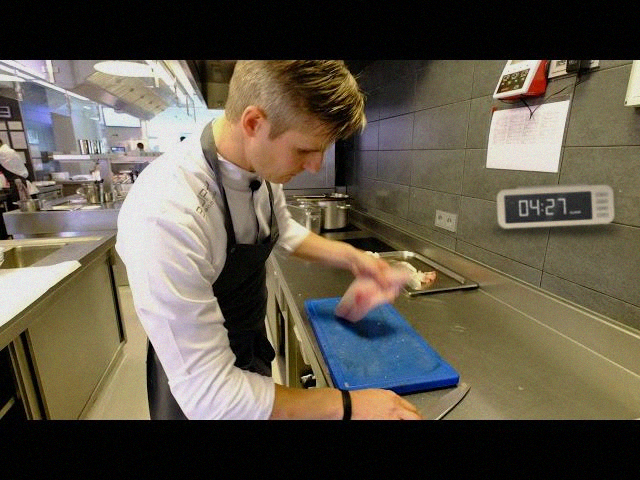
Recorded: 4 h 27 min
